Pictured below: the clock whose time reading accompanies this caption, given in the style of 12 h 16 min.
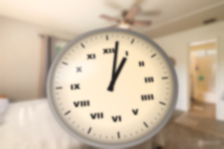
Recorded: 1 h 02 min
